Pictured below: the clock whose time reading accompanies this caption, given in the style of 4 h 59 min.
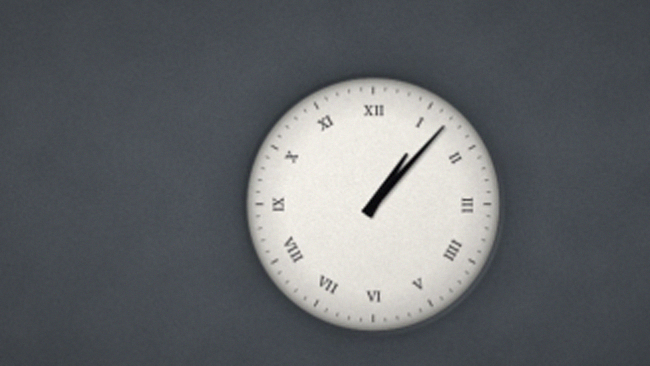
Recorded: 1 h 07 min
